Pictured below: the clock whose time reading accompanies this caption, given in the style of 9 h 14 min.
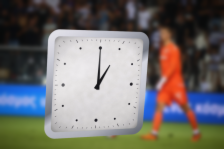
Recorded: 1 h 00 min
